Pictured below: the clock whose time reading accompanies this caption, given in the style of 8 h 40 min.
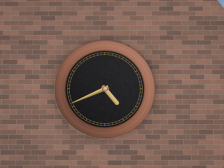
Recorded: 4 h 41 min
